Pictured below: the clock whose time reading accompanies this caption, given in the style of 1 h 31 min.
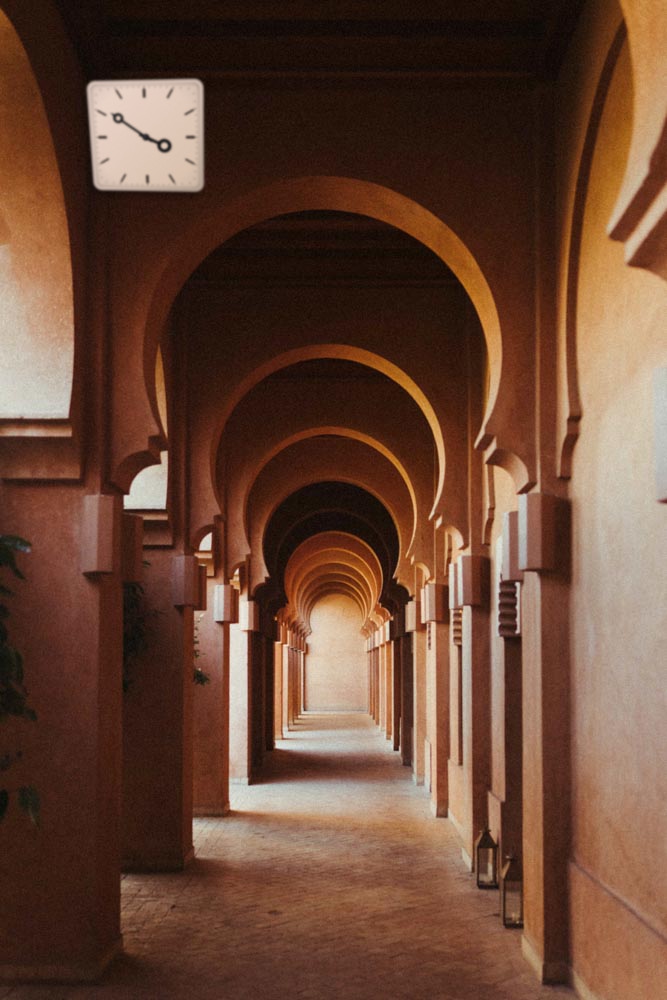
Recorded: 3 h 51 min
